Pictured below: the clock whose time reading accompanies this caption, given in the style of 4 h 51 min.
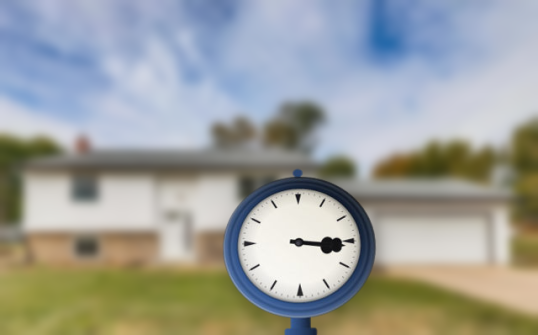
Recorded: 3 h 16 min
